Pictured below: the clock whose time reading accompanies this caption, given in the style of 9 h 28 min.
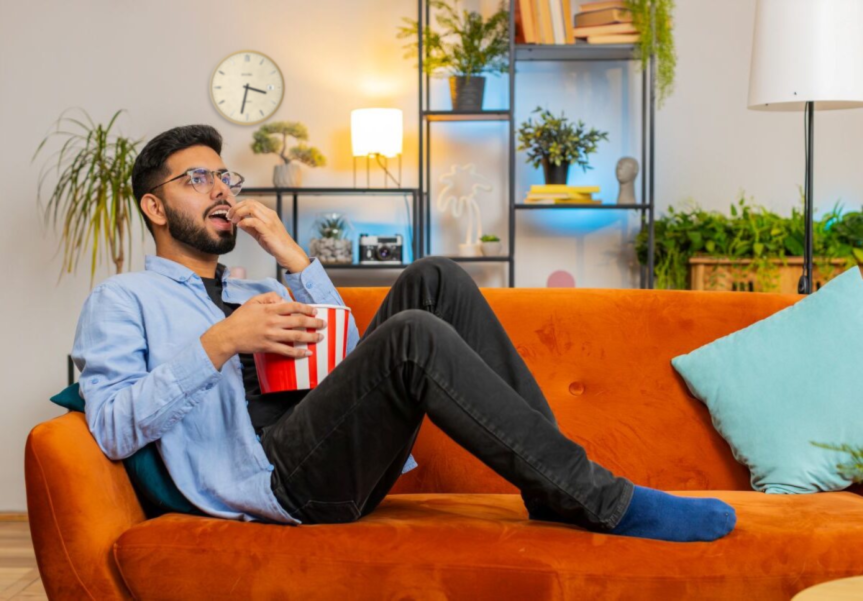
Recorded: 3 h 32 min
